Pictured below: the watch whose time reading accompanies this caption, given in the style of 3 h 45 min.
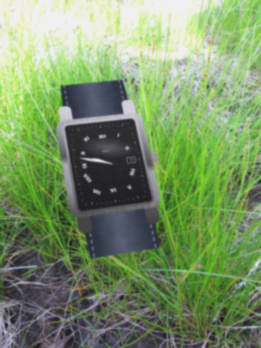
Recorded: 9 h 48 min
